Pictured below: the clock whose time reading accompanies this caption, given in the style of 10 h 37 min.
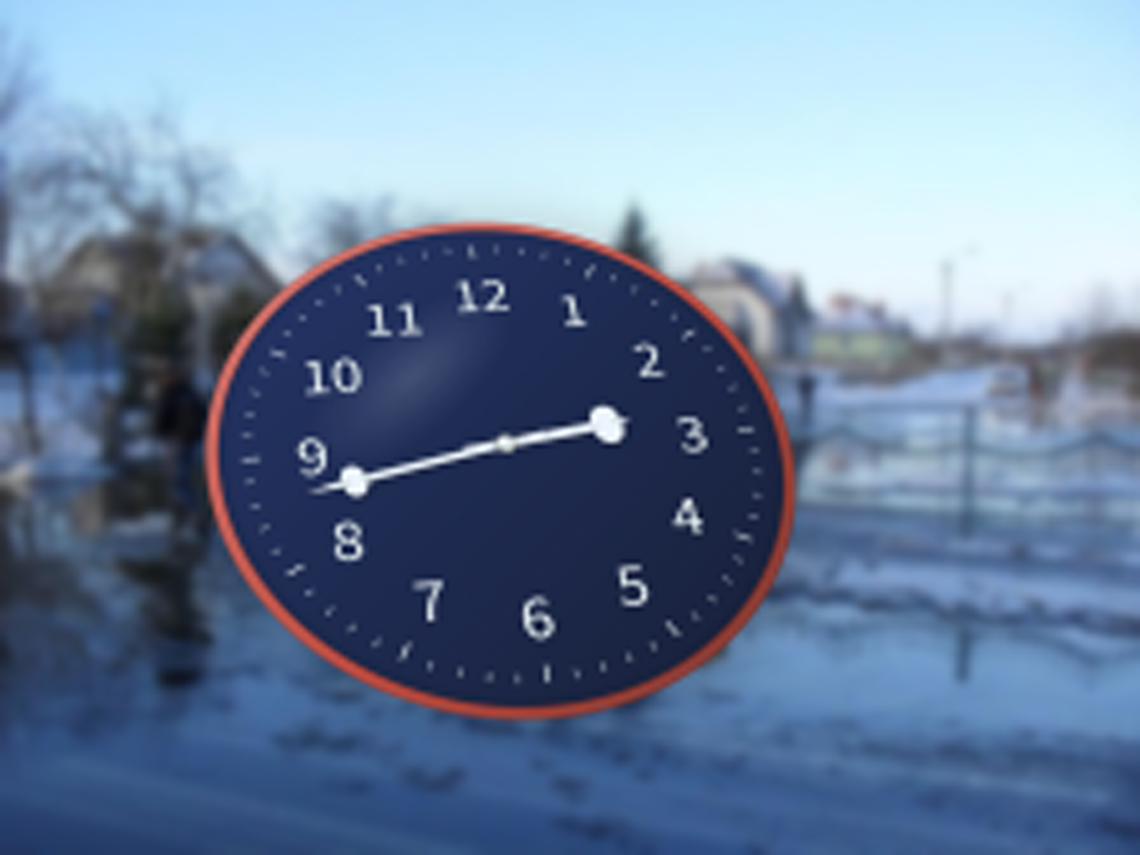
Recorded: 2 h 43 min
